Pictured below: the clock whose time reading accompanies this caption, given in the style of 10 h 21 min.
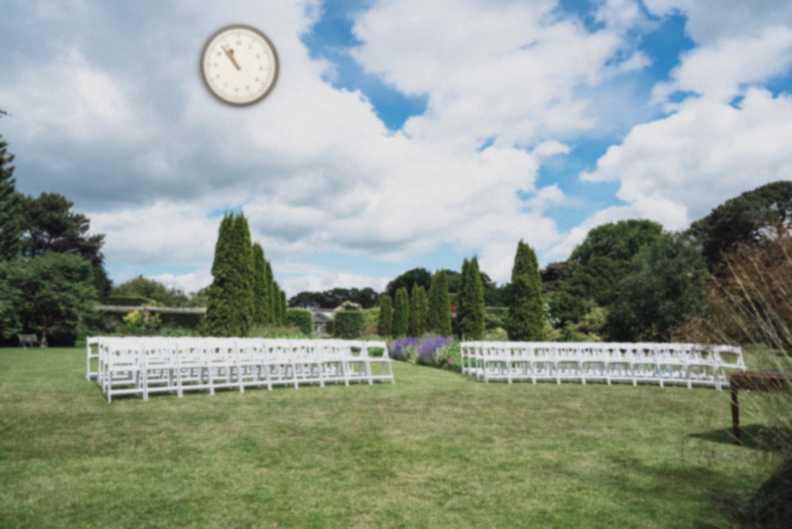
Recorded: 10 h 53 min
